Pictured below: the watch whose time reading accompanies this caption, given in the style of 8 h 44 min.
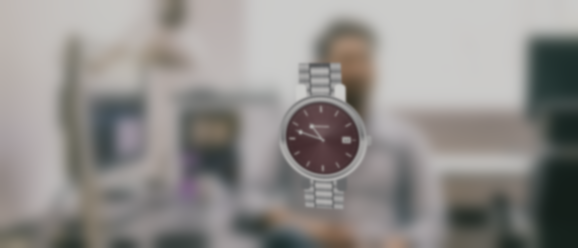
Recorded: 10 h 48 min
